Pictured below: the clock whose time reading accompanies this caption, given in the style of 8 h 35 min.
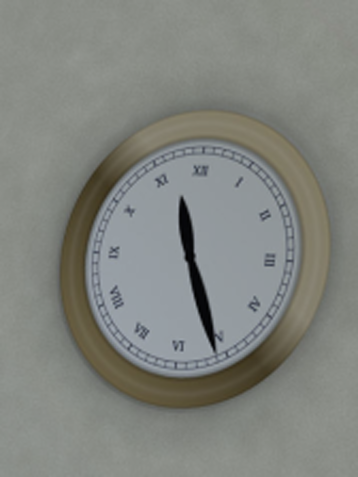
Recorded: 11 h 26 min
